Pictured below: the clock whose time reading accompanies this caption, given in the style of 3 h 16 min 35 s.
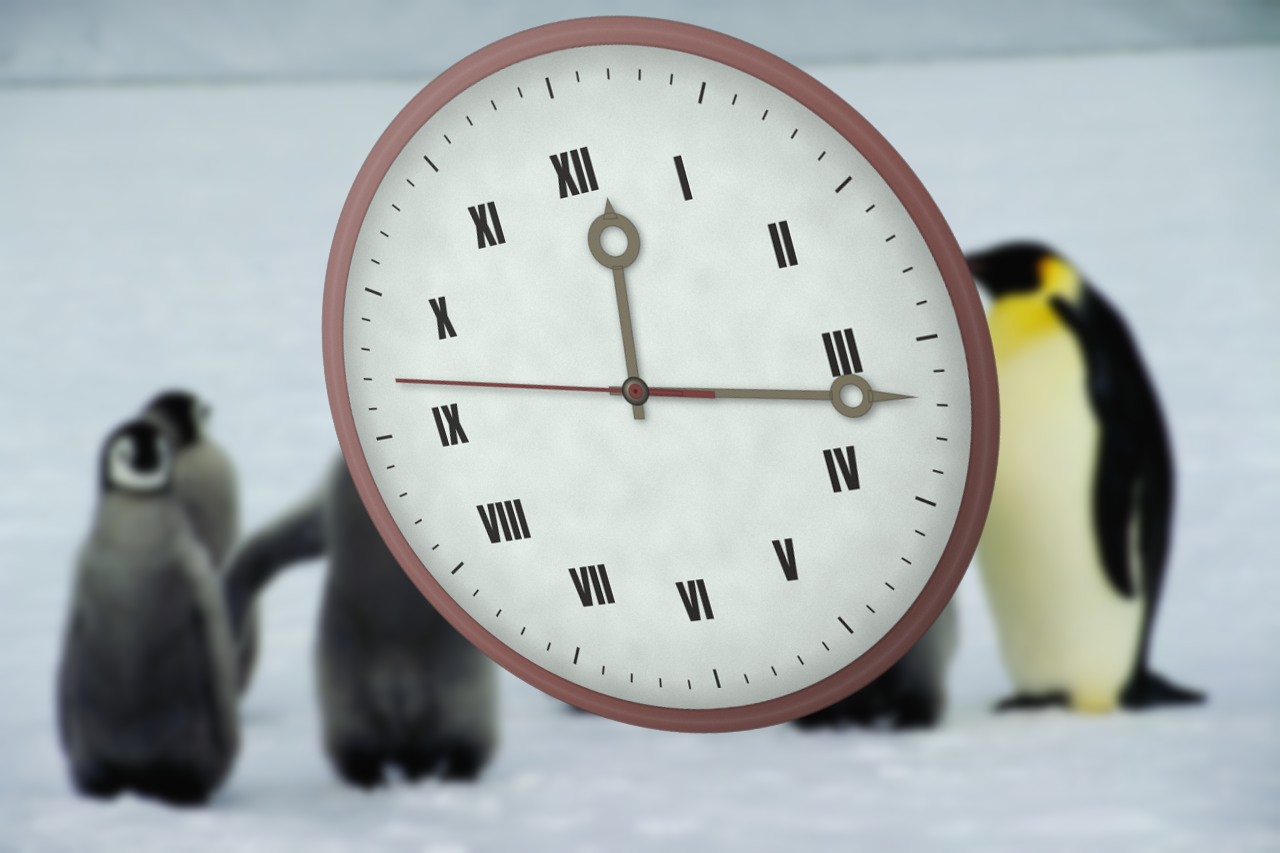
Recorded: 12 h 16 min 47 s
